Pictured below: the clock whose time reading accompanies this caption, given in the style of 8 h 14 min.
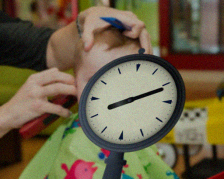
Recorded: 8 h 11 min
